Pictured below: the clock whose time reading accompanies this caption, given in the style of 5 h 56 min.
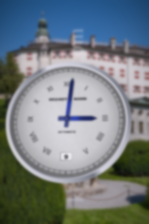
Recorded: 3 h 01 min
